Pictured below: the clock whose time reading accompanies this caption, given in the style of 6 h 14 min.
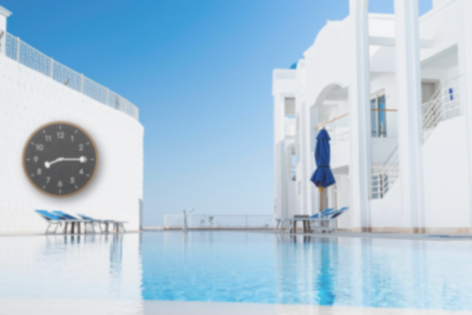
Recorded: 8 h 15 min
